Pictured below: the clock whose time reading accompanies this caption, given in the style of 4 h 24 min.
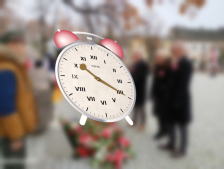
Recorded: 10 h 20 min
